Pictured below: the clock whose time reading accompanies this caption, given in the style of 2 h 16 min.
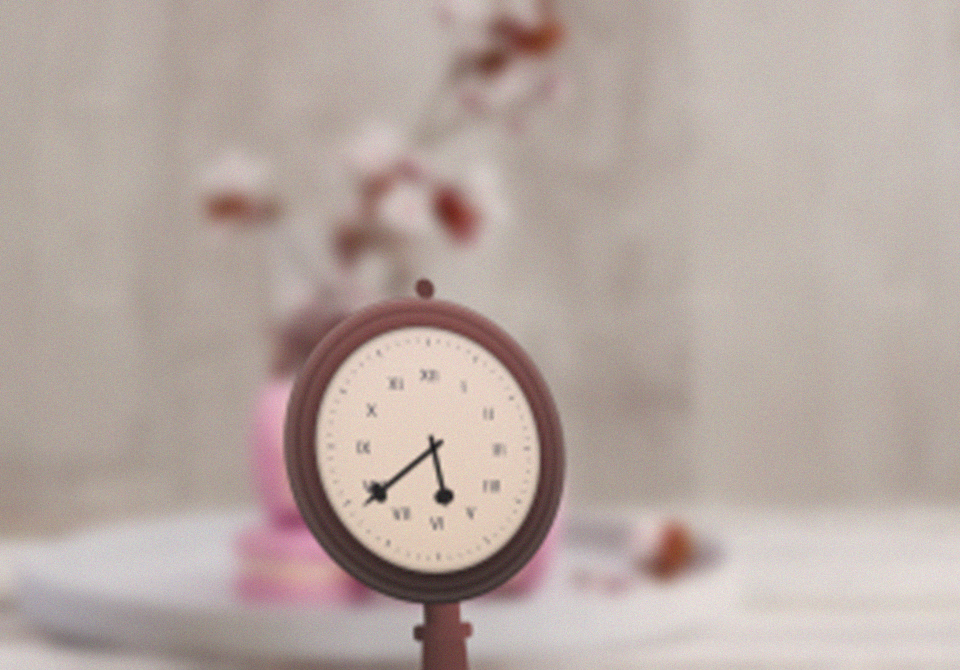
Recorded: 5 h 39 min
